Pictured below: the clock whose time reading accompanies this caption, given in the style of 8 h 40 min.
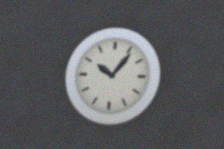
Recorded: 10 h 06 min
